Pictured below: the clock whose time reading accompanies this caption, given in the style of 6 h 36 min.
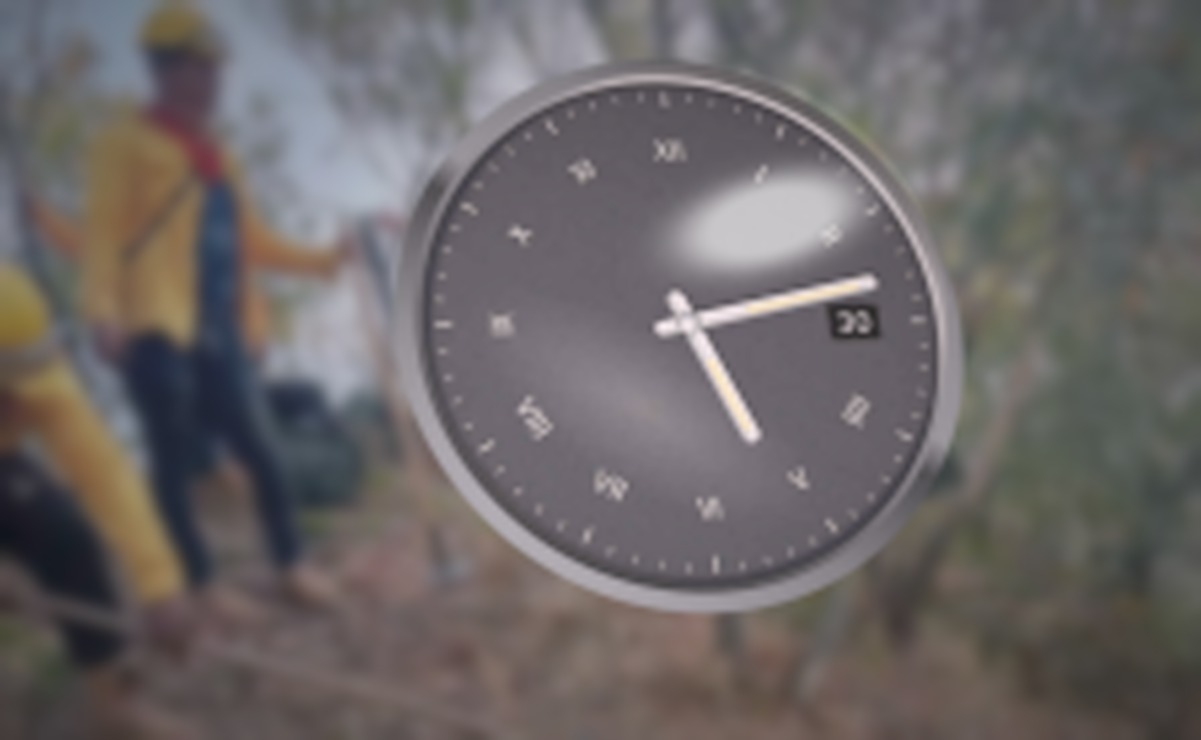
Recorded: 5 h 13 min
